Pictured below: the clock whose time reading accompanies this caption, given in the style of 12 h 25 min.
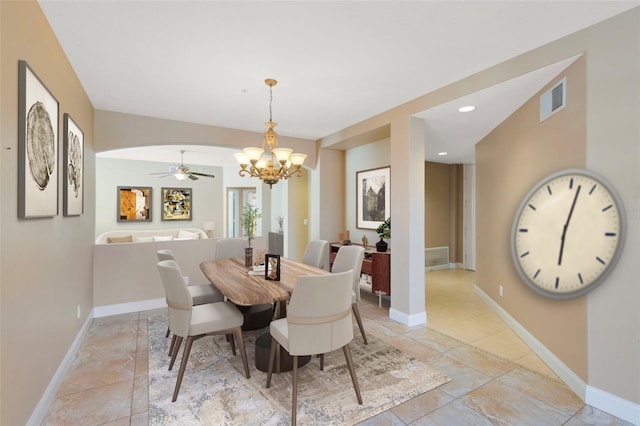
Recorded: 6 h 02 min
